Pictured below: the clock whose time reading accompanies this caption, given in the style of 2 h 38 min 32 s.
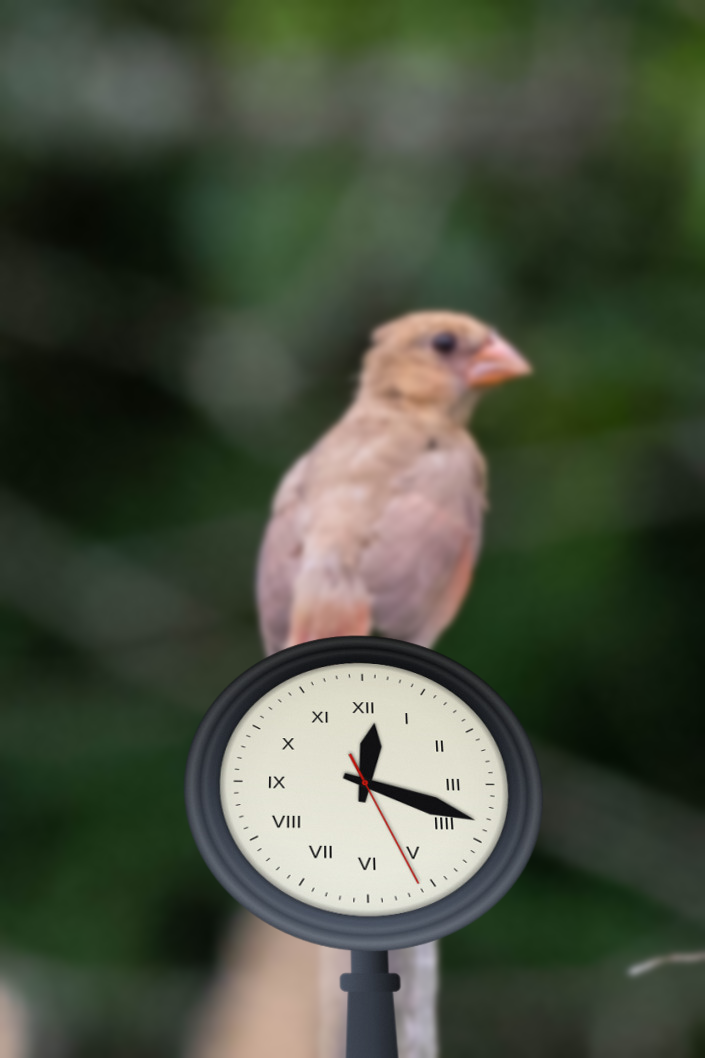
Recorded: 12 h 18 min 26 s
